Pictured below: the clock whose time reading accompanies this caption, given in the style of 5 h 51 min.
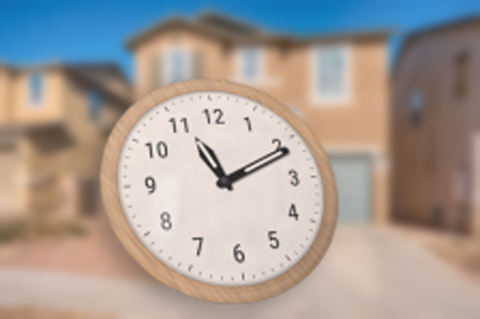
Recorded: 11 h 11 min
